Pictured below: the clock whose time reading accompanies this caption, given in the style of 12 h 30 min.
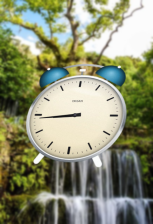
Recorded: 8 h 44 min
